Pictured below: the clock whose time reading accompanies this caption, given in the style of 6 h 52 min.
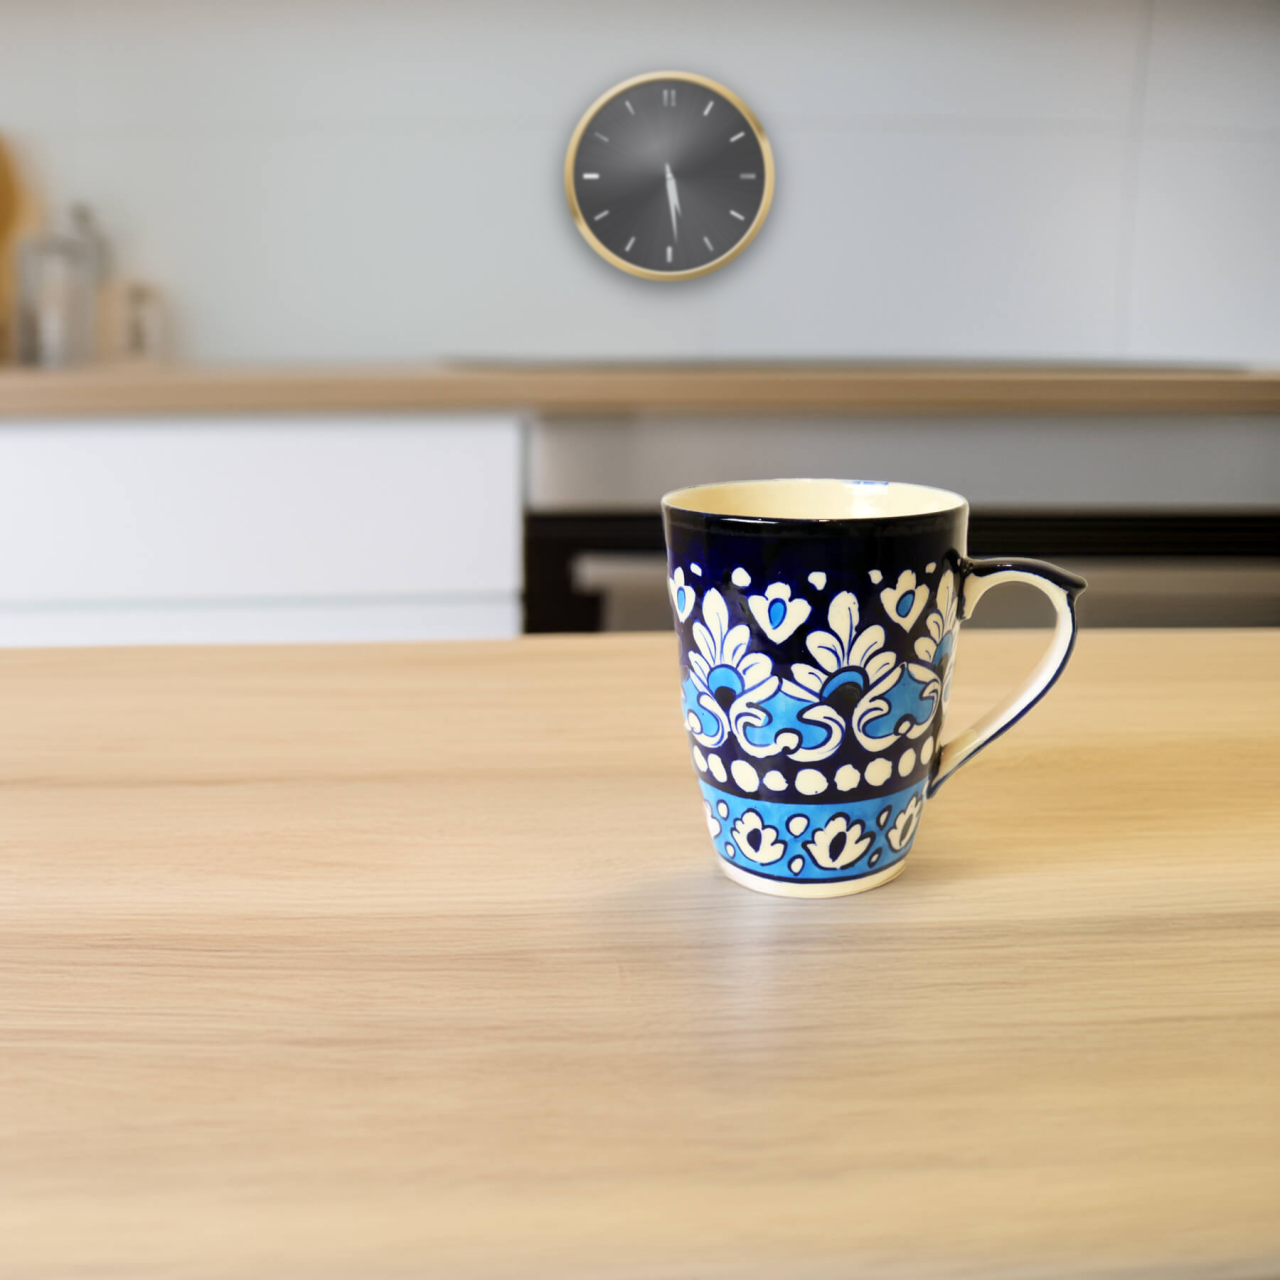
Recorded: 5 h 29 min
